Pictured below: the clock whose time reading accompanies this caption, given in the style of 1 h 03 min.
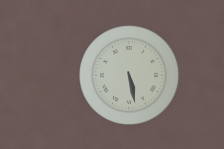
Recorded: 5 h 28 min
